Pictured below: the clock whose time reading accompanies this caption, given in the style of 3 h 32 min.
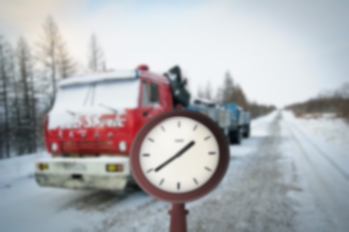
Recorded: 1 h 39 min
